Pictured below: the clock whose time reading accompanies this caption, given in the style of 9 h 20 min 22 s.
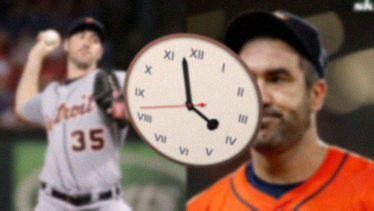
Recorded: 3 h 57 min 42 s
